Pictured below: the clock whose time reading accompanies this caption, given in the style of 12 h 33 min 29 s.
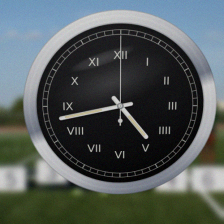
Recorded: 4 h 43 min 00 s
